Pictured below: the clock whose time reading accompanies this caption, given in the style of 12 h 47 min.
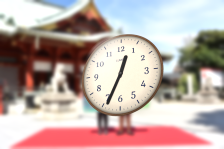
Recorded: 12 h 34 min
